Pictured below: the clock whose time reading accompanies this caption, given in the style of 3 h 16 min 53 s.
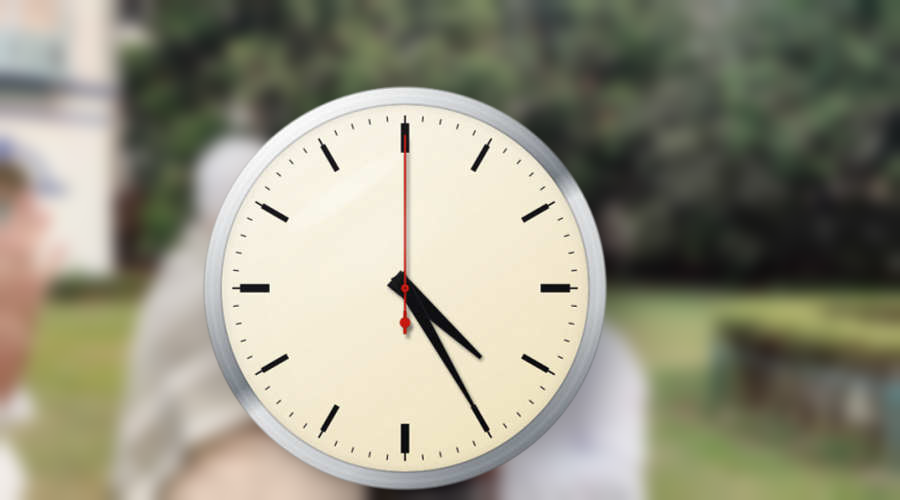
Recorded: 4 h 25 min 00 s
